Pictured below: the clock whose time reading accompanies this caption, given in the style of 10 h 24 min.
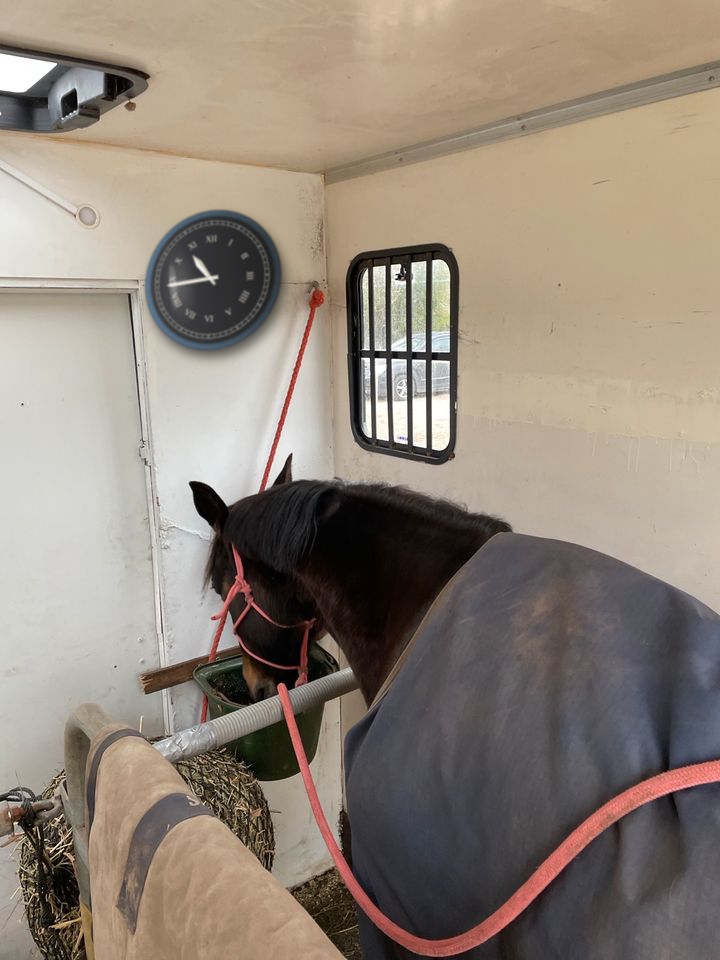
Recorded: 10 h 44 min
